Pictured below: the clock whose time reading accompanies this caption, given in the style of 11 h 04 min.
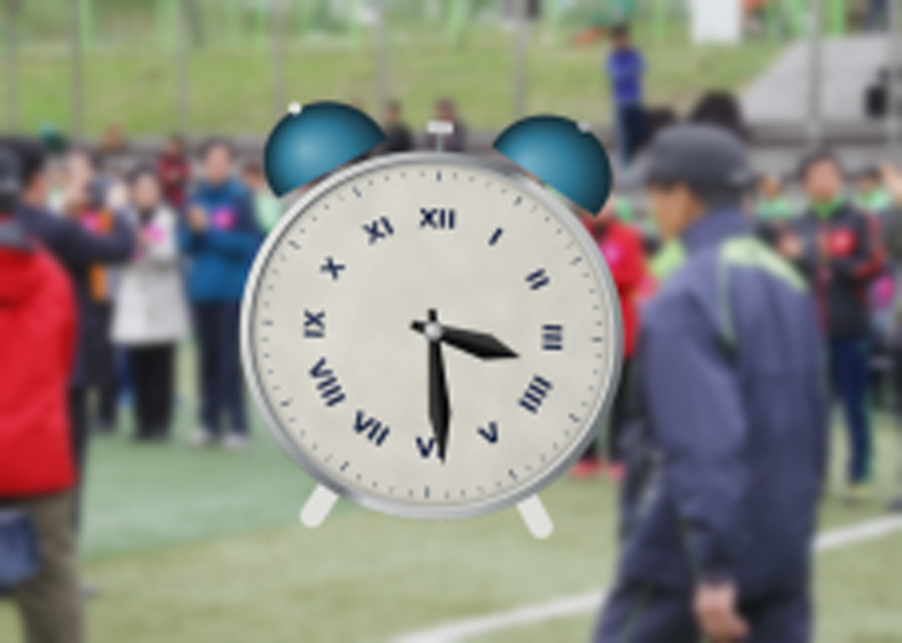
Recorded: 3 h 29 min
